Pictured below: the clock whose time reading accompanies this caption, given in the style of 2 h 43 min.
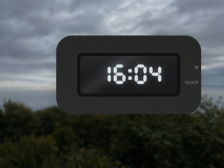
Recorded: 16 h 04 min
